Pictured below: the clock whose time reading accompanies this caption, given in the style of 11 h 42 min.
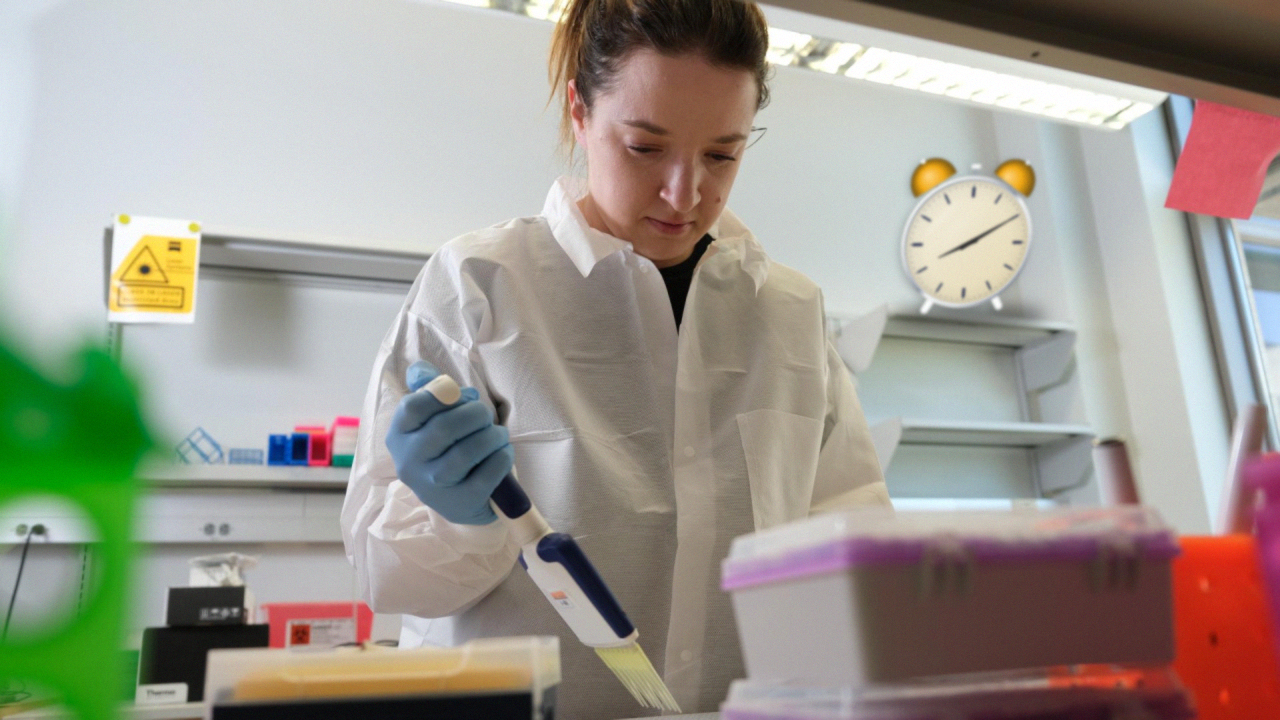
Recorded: 8 h 10 min
